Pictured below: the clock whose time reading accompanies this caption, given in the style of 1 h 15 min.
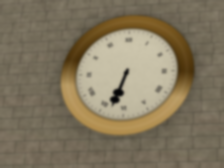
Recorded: 6 h 33 min
